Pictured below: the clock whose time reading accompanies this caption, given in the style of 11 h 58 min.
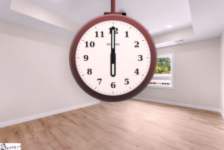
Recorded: 6 h 00 min
